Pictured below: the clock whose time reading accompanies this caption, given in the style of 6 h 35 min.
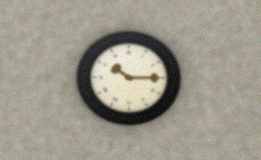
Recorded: 10 h 15 min
